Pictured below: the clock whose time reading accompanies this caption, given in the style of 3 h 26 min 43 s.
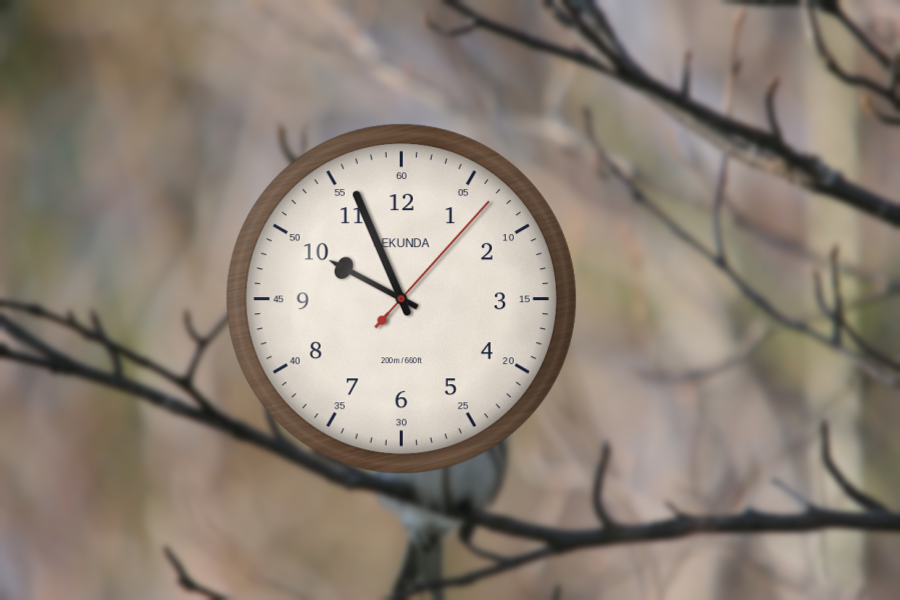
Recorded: 9 h 56 min 07 s
